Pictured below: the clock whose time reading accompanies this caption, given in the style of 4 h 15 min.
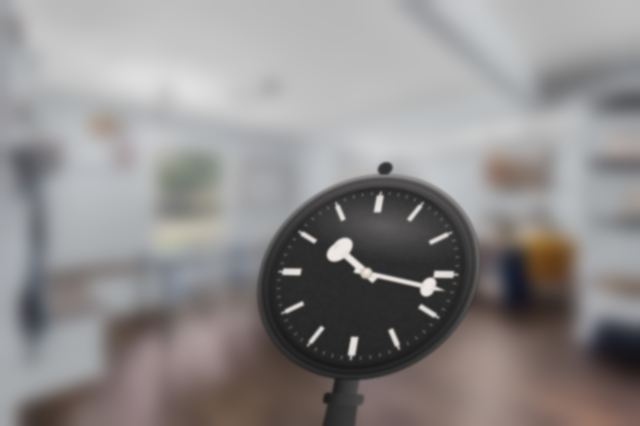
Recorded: 10 h 17 min
